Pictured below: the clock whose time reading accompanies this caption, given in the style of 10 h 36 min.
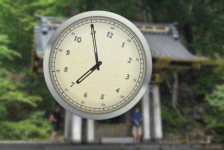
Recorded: 6 h 55 min
